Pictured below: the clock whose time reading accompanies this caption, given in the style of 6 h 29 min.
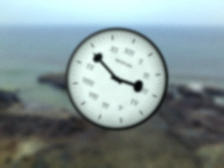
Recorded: 2 h 49 min
